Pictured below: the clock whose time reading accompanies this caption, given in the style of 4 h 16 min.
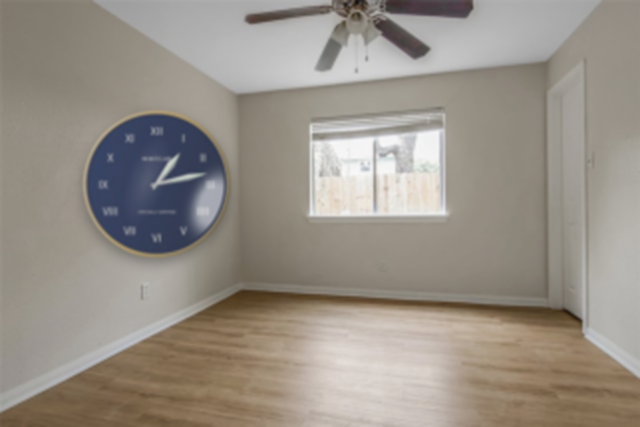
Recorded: 1 h 13 min
